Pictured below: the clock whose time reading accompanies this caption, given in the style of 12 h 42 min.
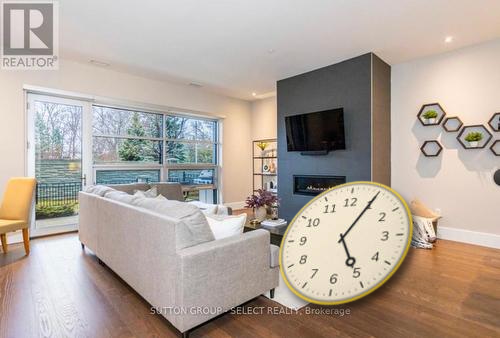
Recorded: 5 h 05 min
